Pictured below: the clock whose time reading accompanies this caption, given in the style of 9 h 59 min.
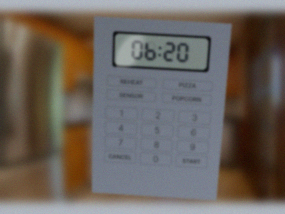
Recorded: 6 h 20 min
